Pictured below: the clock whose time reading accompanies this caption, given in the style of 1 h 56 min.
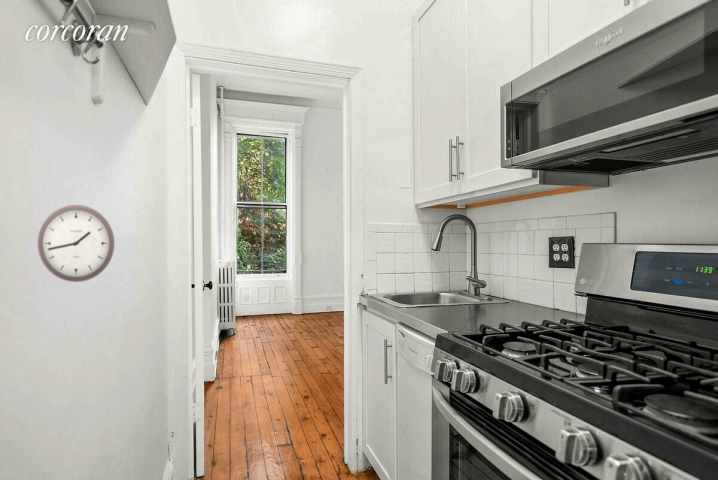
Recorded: 1 h 43 min
